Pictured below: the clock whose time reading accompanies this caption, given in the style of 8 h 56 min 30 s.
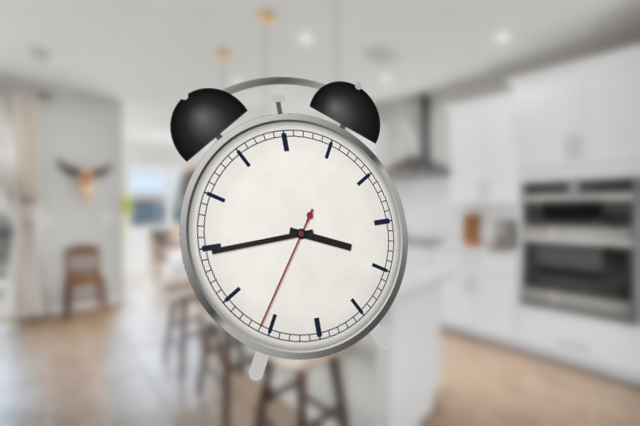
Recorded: 3 h 44 min 36 s
